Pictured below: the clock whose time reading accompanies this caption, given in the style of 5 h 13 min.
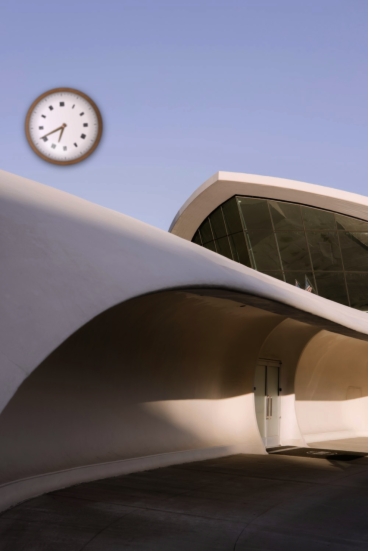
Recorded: 6 h 41 min
